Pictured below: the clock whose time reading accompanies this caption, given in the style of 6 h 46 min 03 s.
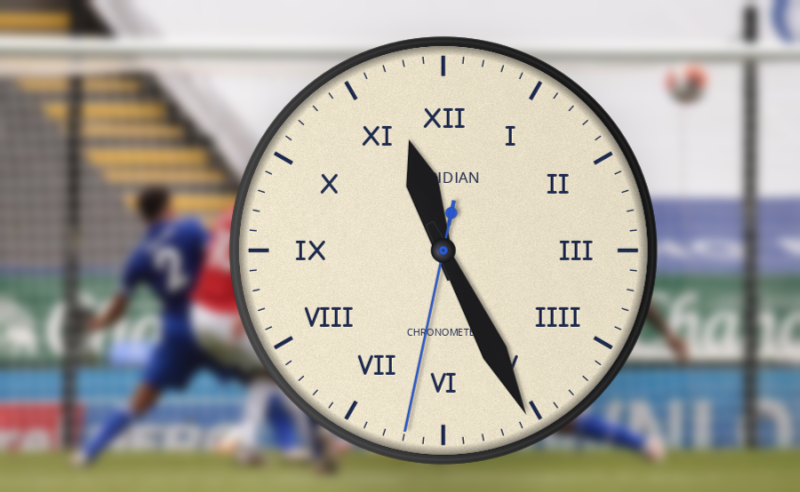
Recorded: 11 h 25 min 32 s
